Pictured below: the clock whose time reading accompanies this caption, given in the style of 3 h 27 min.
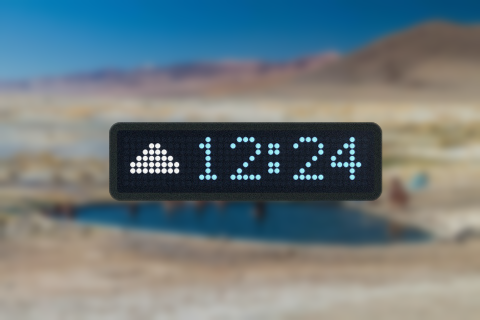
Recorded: 12 h 24 min
